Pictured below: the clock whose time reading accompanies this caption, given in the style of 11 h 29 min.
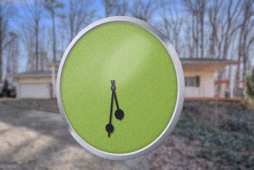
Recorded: 5 h 31 min
